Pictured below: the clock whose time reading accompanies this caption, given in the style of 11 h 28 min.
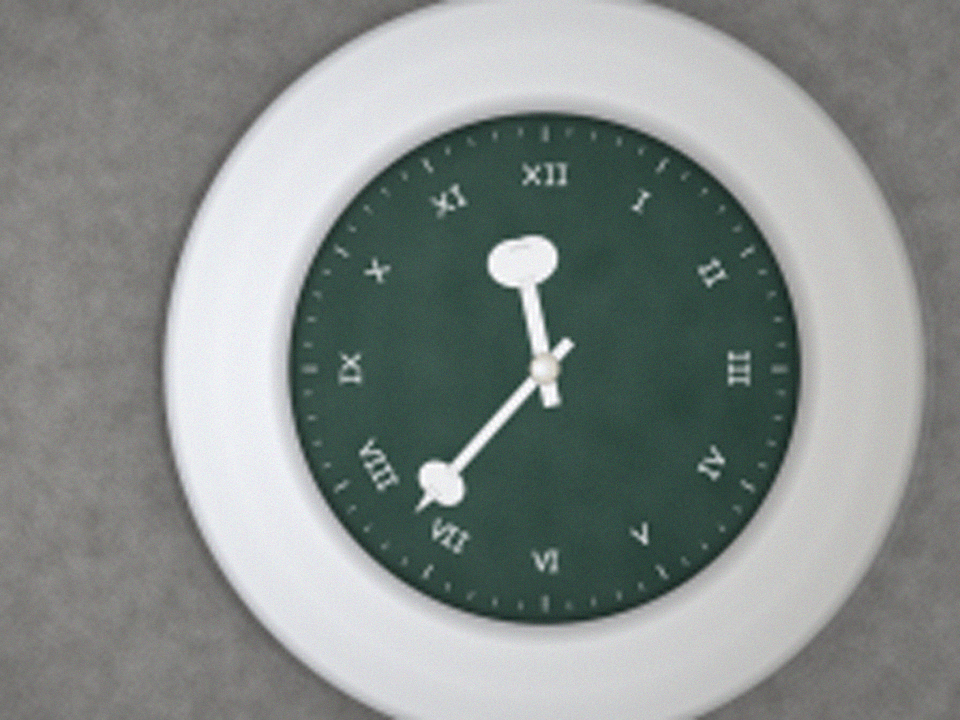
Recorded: 11 h 37 min
